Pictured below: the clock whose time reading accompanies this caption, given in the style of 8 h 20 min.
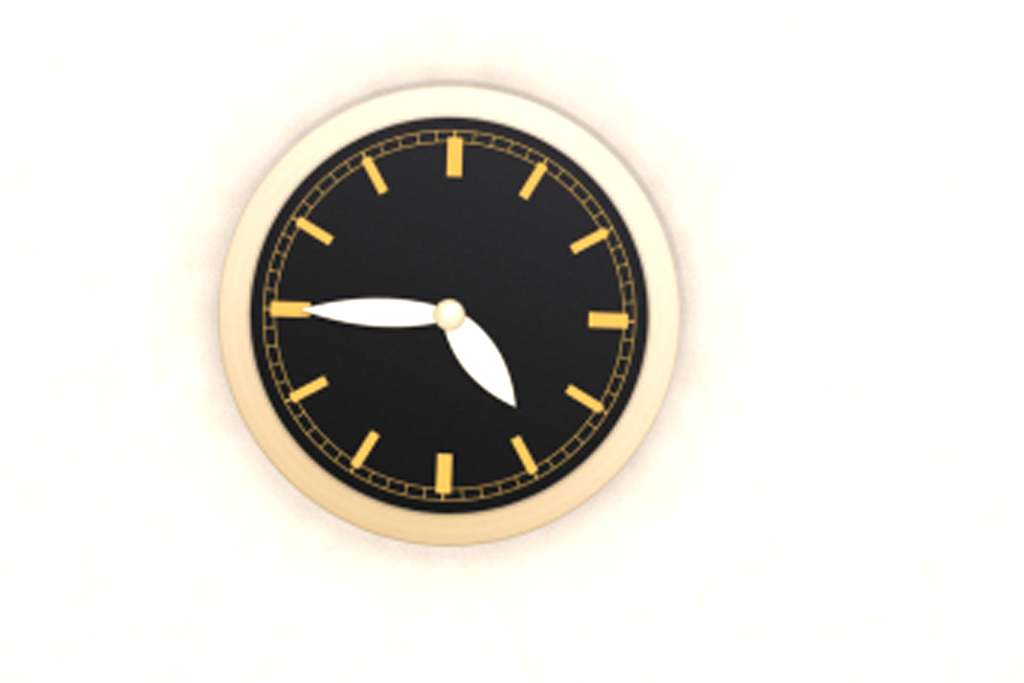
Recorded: 4 h 45 min
